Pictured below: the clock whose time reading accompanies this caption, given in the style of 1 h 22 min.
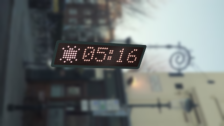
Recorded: 5 h 16 min
